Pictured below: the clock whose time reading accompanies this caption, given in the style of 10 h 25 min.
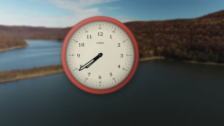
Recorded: 7 h 39 min
